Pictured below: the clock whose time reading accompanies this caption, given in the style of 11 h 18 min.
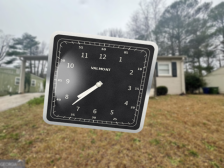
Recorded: 7 h 37 min
